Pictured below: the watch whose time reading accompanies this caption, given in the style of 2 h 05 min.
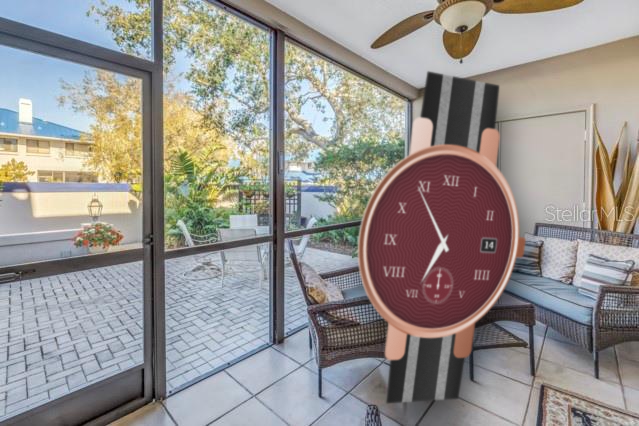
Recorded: 6 h 54 min
